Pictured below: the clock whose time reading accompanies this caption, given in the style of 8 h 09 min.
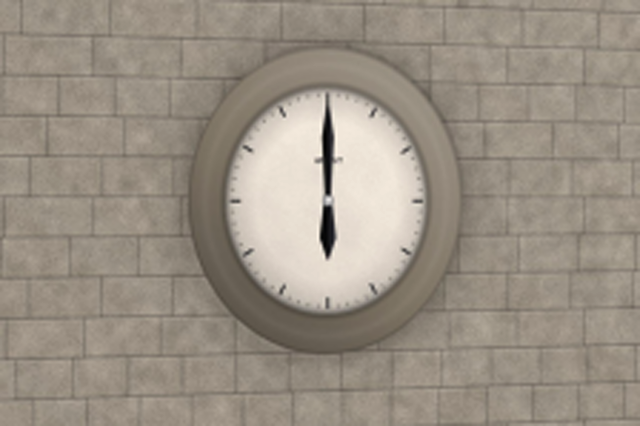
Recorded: 6 h 00 min
